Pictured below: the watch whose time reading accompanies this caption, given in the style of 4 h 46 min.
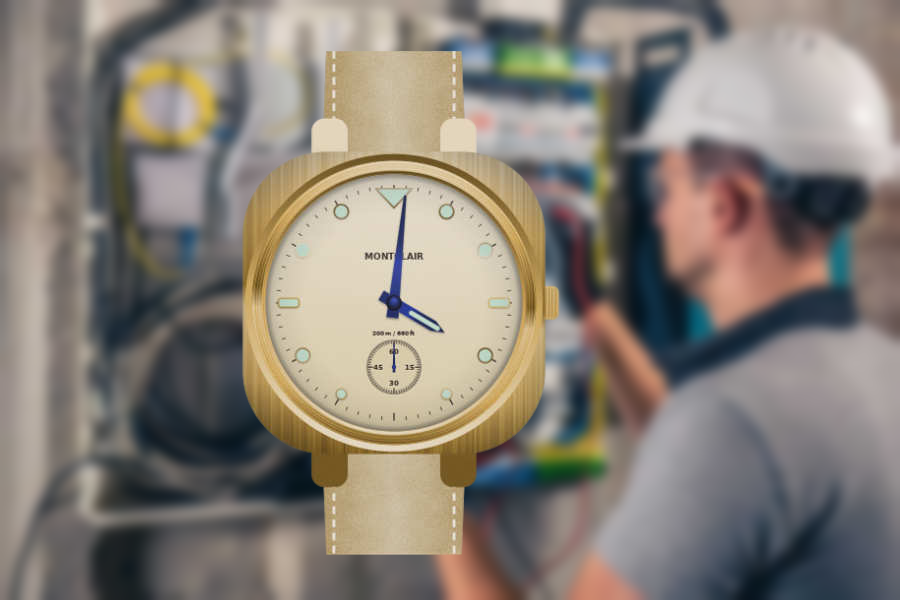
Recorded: 4 h 01 min
